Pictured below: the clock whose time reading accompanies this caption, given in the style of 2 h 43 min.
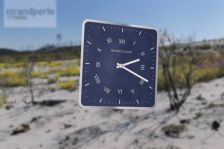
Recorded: 2 h 19 min
